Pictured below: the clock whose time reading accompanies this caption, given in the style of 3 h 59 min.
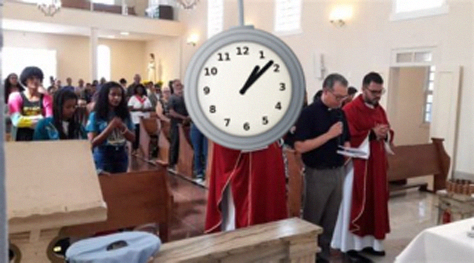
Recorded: 1 h 08 min
